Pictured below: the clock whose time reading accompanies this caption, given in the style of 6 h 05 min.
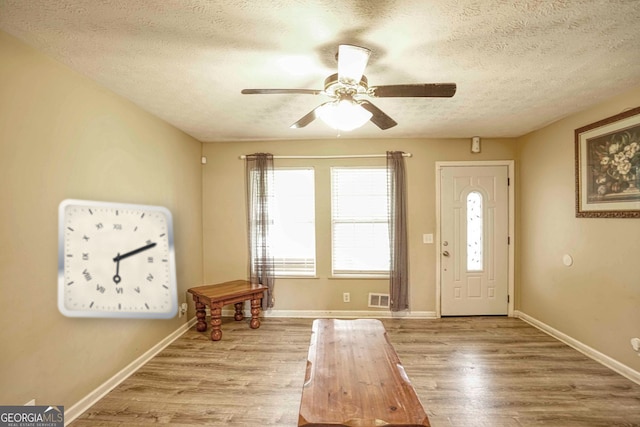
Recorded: 6 h 11 min
